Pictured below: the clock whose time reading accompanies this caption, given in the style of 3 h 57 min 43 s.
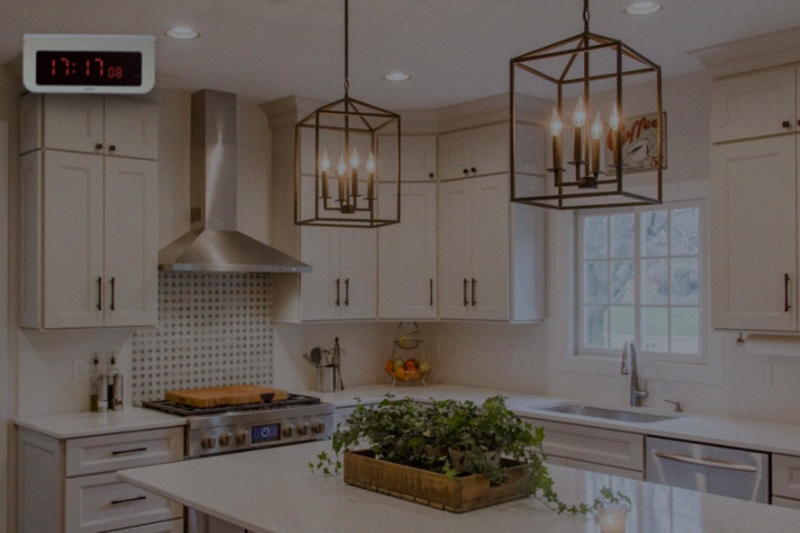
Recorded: 17 h 17 min 08 s
